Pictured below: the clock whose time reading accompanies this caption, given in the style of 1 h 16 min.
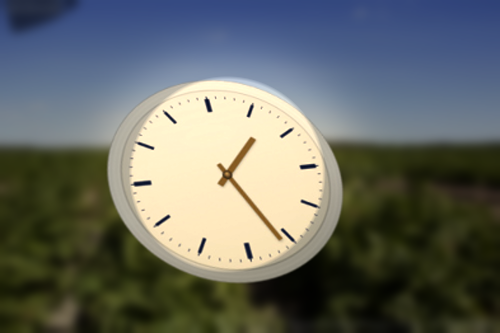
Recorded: 1 h 26 min
